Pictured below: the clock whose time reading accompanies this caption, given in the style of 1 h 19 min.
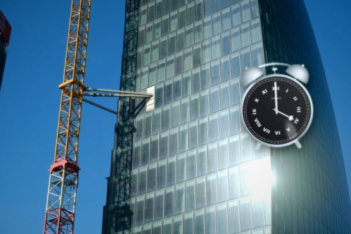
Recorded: 4 h 00 min
